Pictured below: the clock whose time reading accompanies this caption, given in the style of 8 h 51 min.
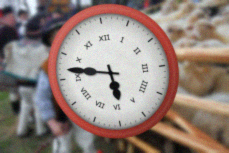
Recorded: 5 h 47 min
